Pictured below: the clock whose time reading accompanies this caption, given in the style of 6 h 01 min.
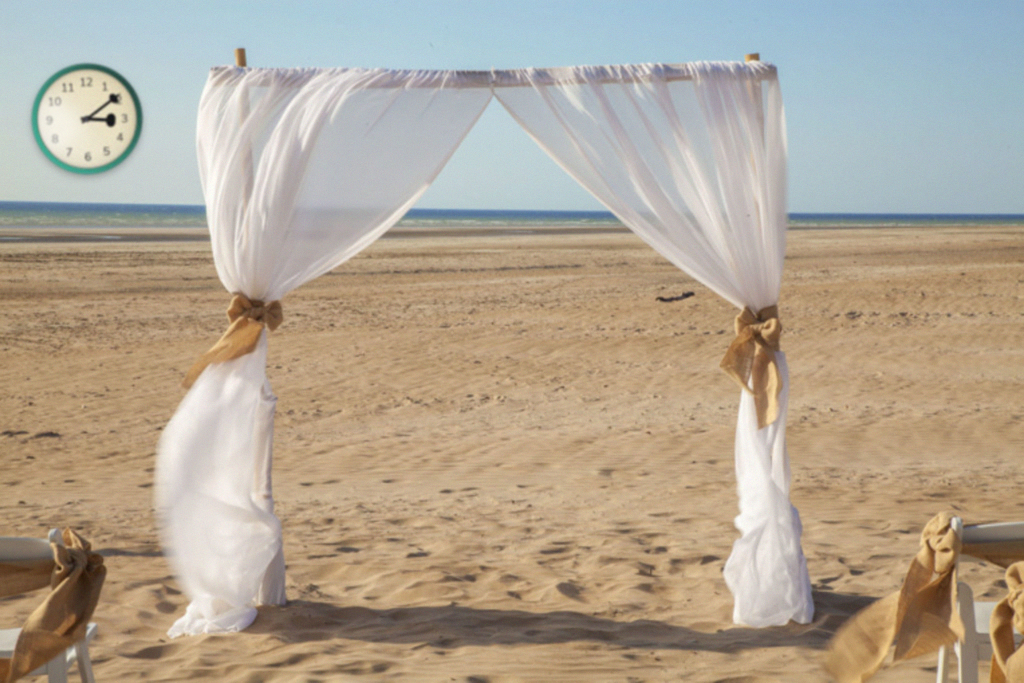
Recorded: 3 h 09 min
